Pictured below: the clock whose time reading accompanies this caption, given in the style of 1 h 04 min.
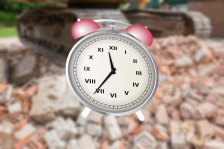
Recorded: 11 h 36 min
